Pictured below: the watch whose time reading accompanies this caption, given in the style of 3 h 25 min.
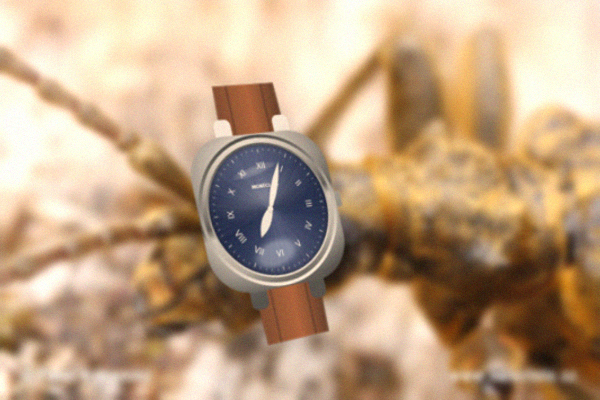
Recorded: 7 h 04 min
